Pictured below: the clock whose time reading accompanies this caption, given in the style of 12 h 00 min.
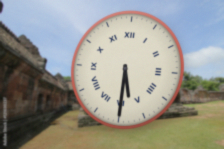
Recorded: 5 h 30 min
